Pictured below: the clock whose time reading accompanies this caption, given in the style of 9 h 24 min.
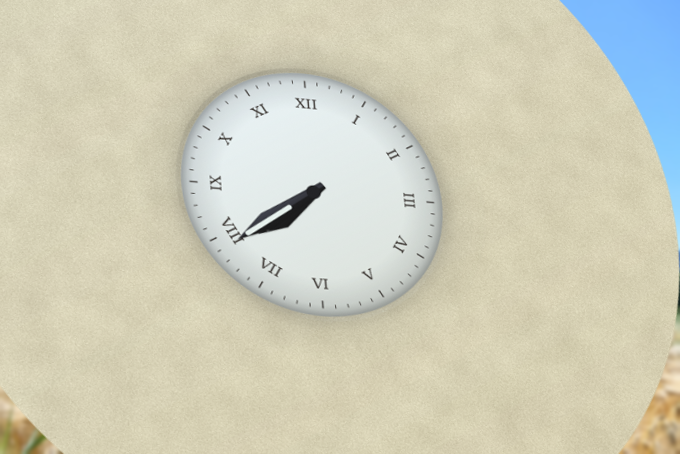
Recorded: 7 h 39 min
